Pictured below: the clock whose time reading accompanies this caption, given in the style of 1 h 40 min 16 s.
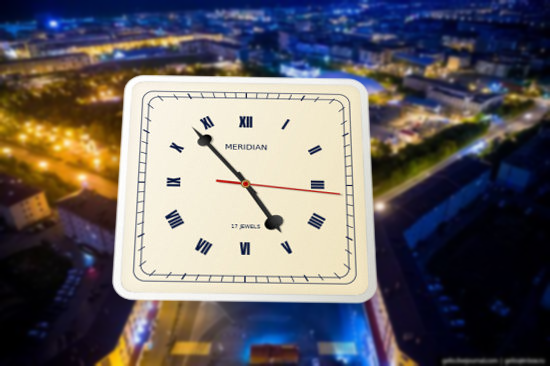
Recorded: 4 h 53 min 16 s
